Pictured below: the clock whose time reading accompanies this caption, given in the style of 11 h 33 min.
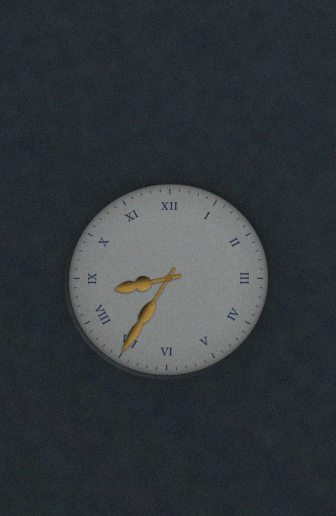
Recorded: 8 h 35 min
